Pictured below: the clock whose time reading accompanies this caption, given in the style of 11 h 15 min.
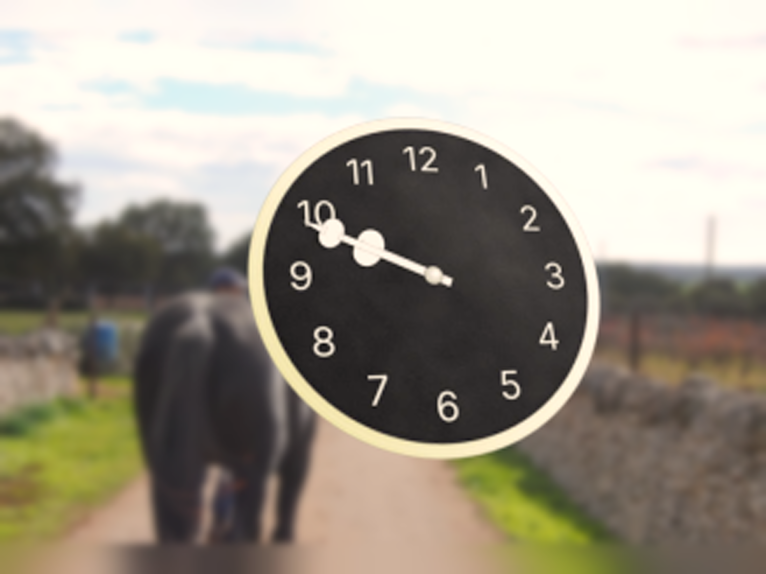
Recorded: 9 h 49 min
